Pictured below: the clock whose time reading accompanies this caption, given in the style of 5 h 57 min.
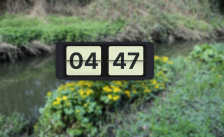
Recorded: 4 h 47 min
